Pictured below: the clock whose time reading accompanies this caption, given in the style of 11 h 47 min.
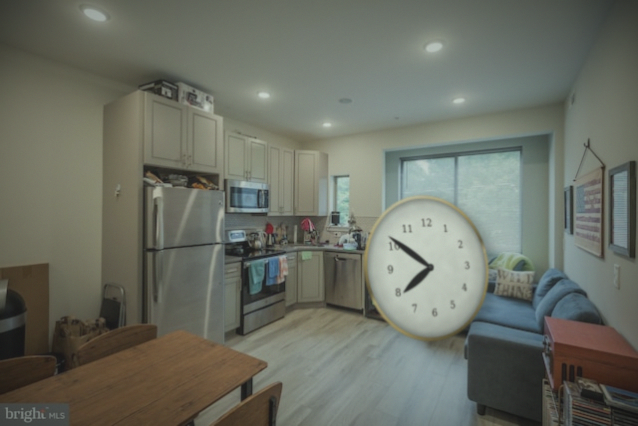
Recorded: 7 h 51 min
